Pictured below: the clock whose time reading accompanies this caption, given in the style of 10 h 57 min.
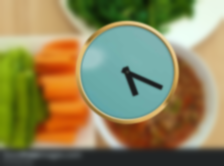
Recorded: 5 h 19 min
